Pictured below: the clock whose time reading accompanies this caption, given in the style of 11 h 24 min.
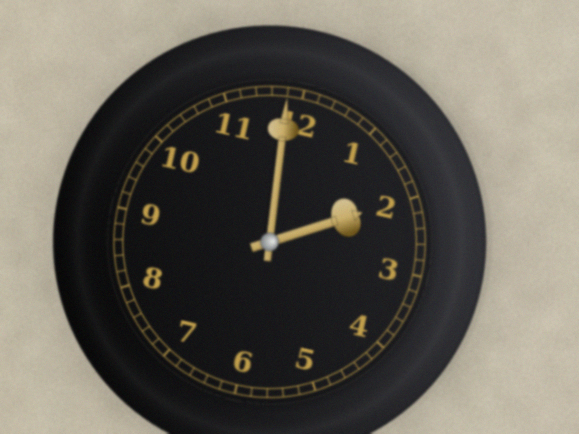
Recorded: 1 h 59 min
